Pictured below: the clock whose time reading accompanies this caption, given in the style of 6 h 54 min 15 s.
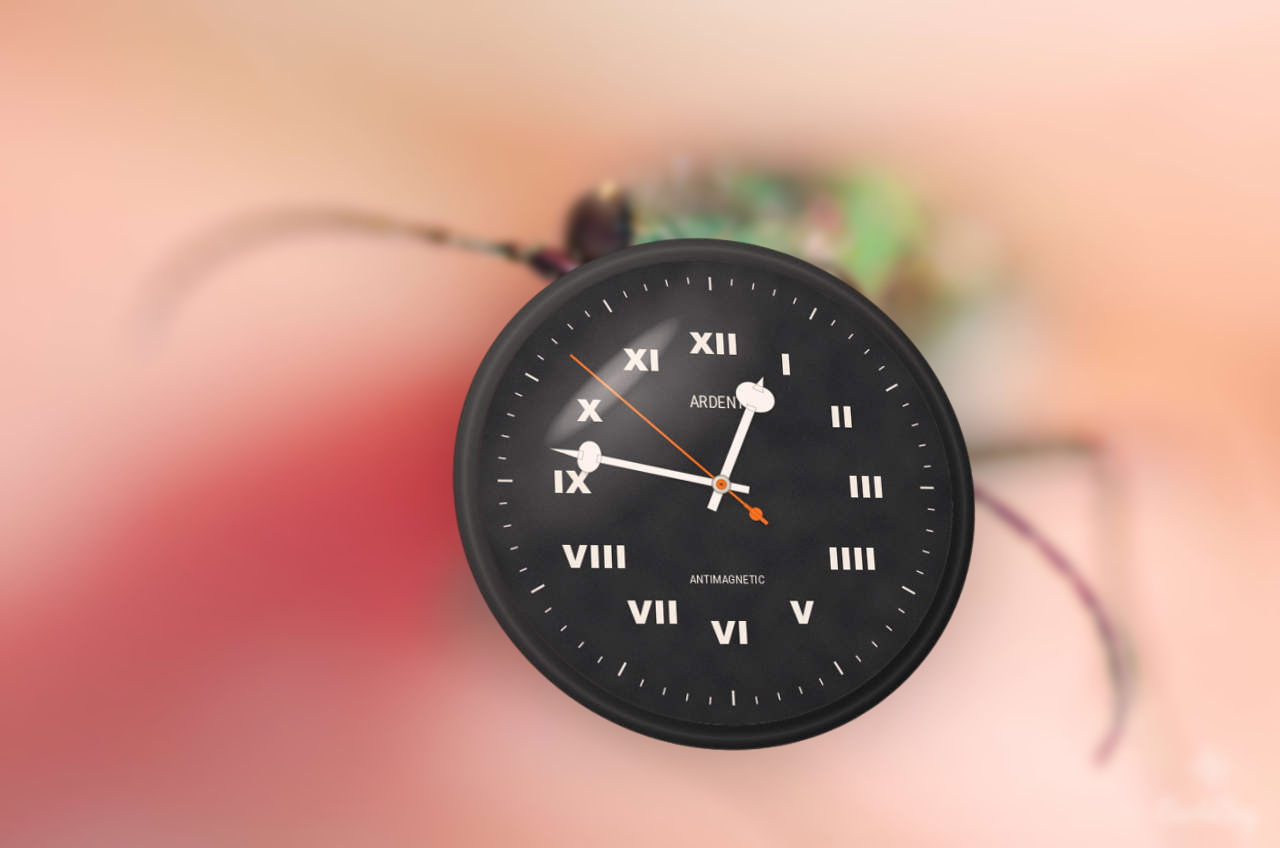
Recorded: 12 h 46 min 52 s
